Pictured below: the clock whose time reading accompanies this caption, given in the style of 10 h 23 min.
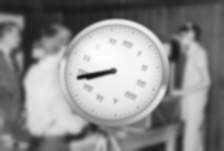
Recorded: 7 h 39 min
